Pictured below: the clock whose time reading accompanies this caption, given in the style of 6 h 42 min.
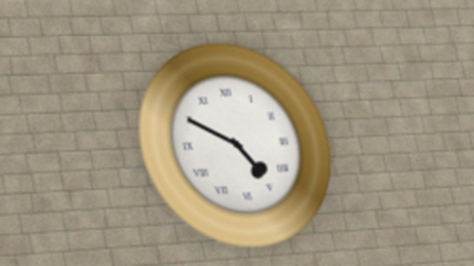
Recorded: 4 h 50 min
